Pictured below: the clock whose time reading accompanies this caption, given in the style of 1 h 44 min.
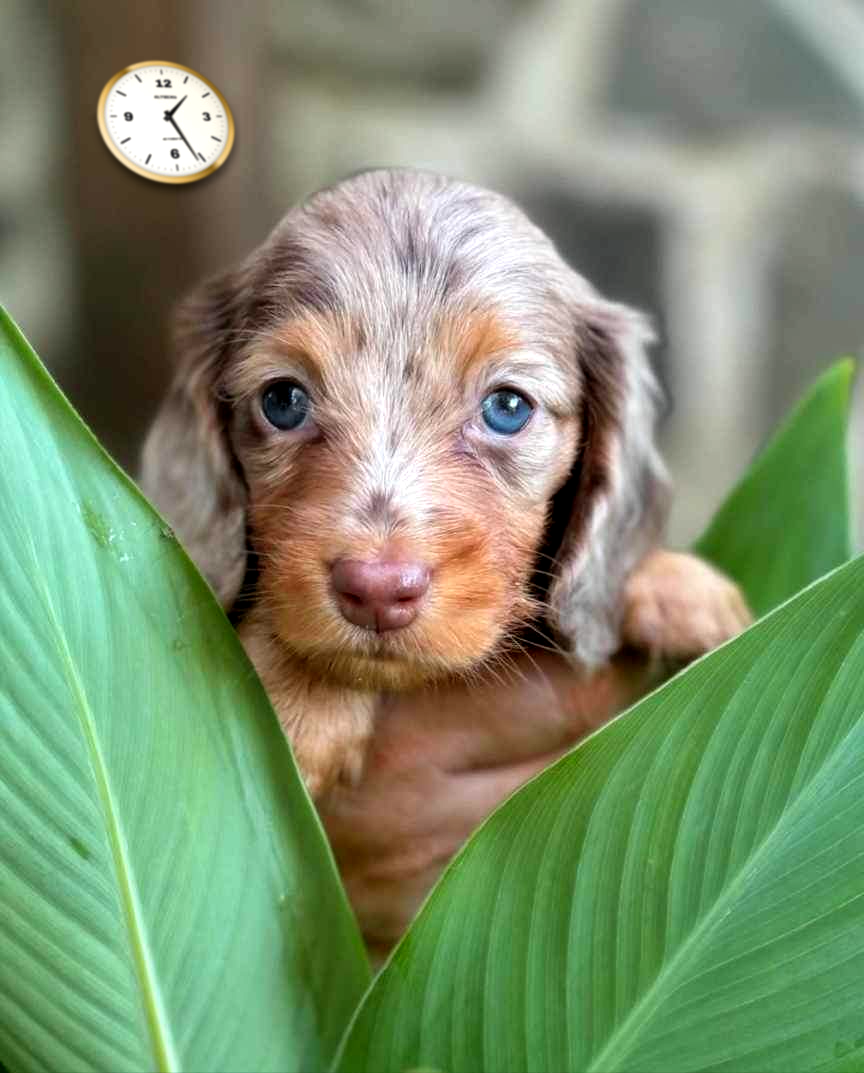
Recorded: 1 h 26 min
